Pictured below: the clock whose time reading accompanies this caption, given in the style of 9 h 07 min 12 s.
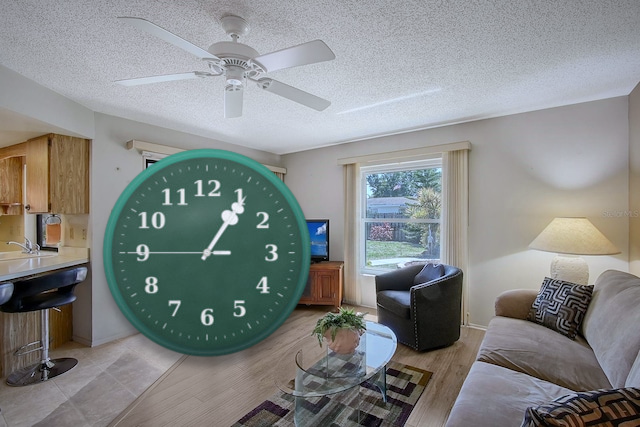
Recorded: 1 h 05 min 45 s
